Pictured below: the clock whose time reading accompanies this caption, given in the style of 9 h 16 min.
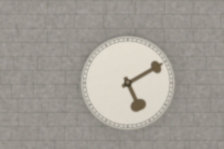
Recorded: 5 h 10 min
